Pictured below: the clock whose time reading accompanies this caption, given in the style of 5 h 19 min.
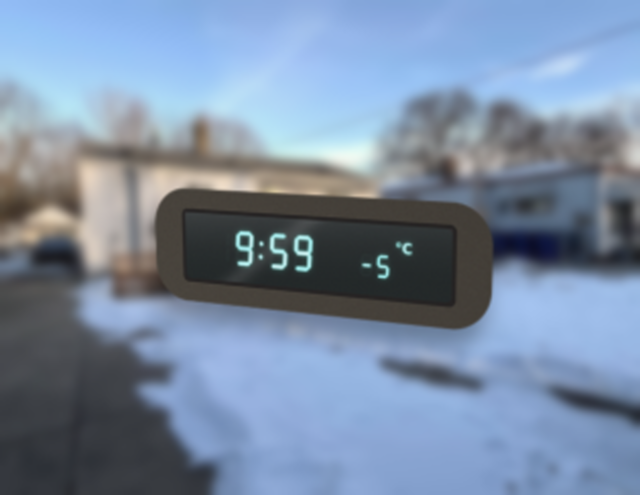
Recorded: 9 h 59 min
